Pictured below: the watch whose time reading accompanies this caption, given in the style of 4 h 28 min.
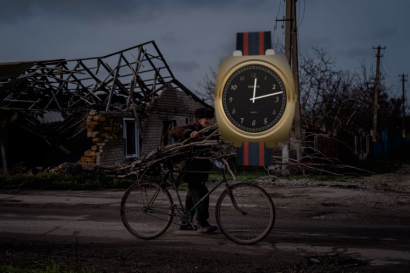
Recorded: 12 h 13 min
